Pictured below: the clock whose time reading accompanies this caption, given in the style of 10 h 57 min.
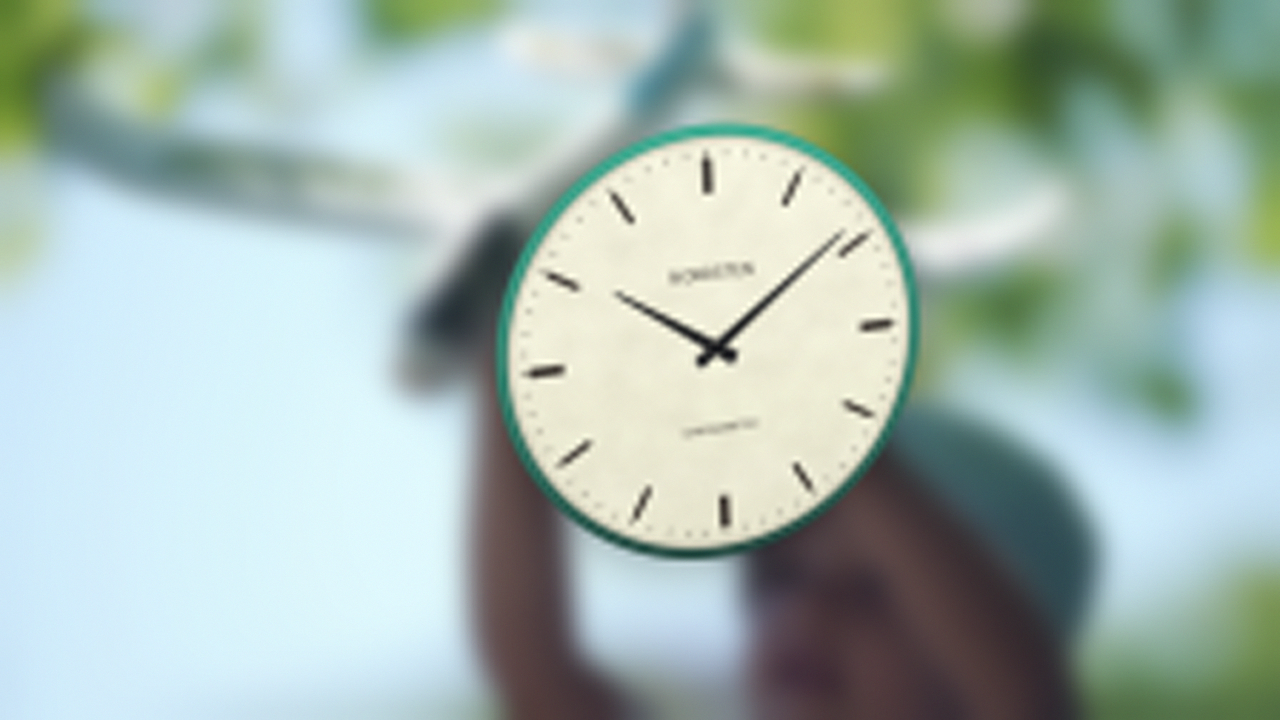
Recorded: 10 h 09 min
